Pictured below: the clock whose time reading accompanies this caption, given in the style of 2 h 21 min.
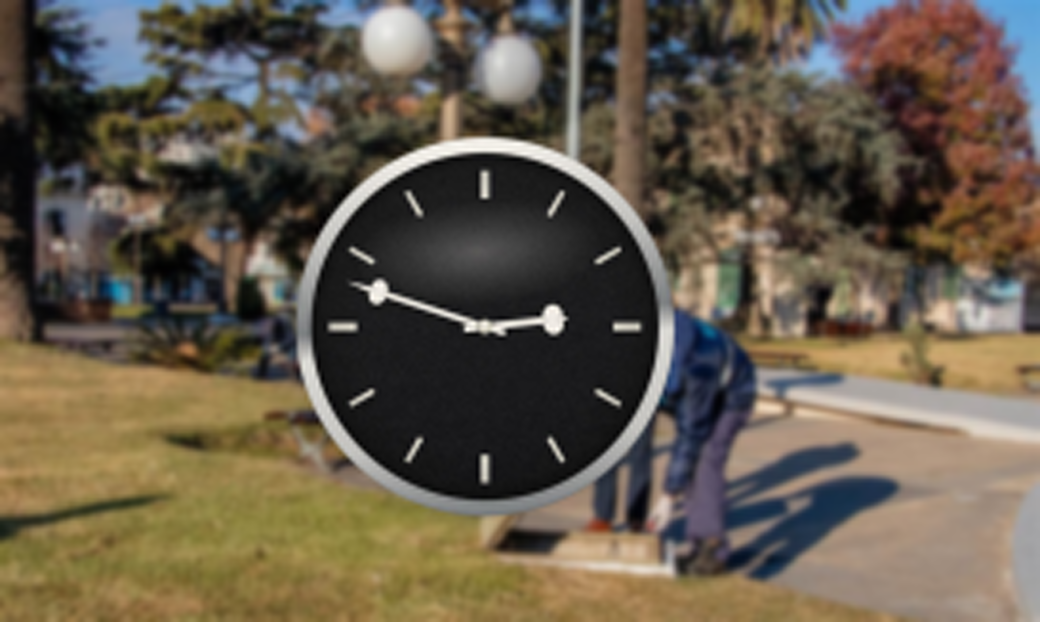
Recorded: 2 h 48 min
